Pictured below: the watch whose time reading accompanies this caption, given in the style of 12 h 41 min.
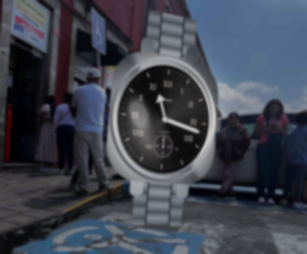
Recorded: 11 h 17 min
